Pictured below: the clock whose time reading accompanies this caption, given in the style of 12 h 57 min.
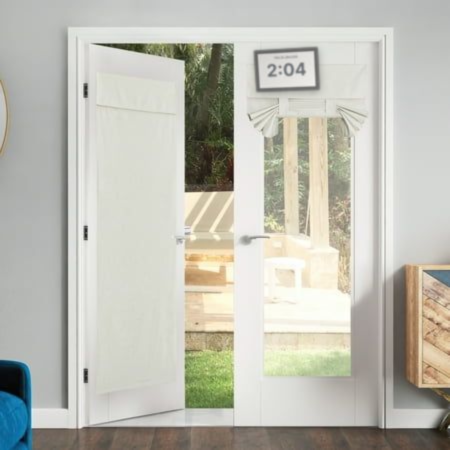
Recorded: 2 h 04 min
